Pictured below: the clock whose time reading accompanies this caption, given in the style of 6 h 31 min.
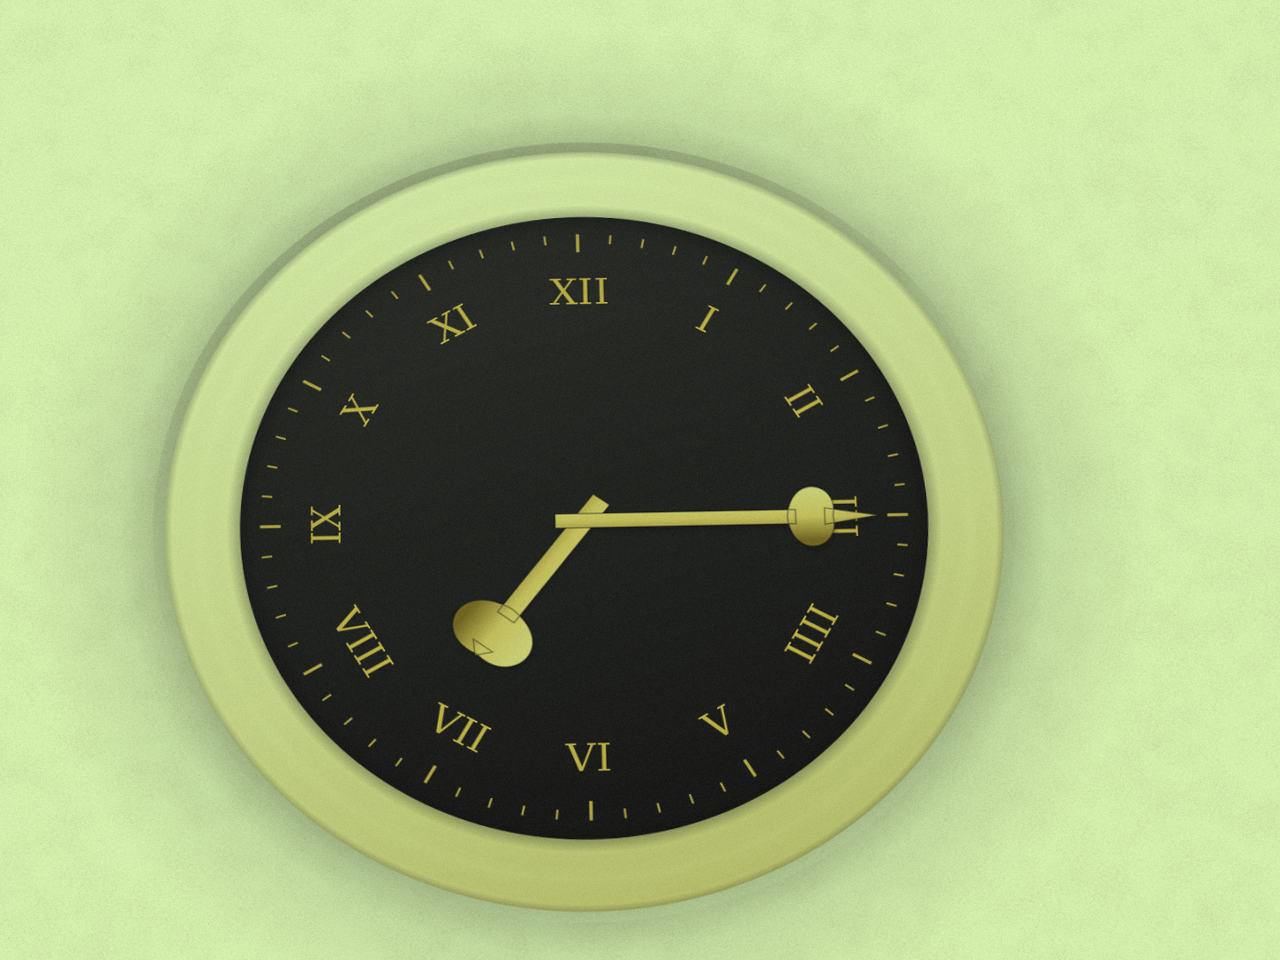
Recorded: 7 h 15 min
